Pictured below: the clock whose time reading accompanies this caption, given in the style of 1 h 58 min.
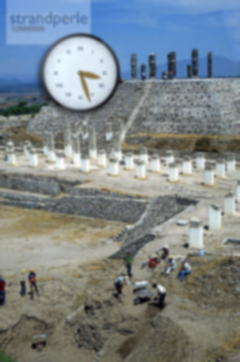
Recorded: 3 h 27 min
